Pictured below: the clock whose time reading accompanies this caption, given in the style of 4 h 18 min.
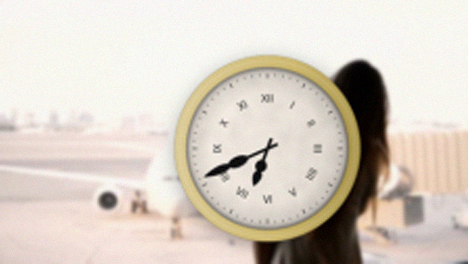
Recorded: 6 h 41 min
